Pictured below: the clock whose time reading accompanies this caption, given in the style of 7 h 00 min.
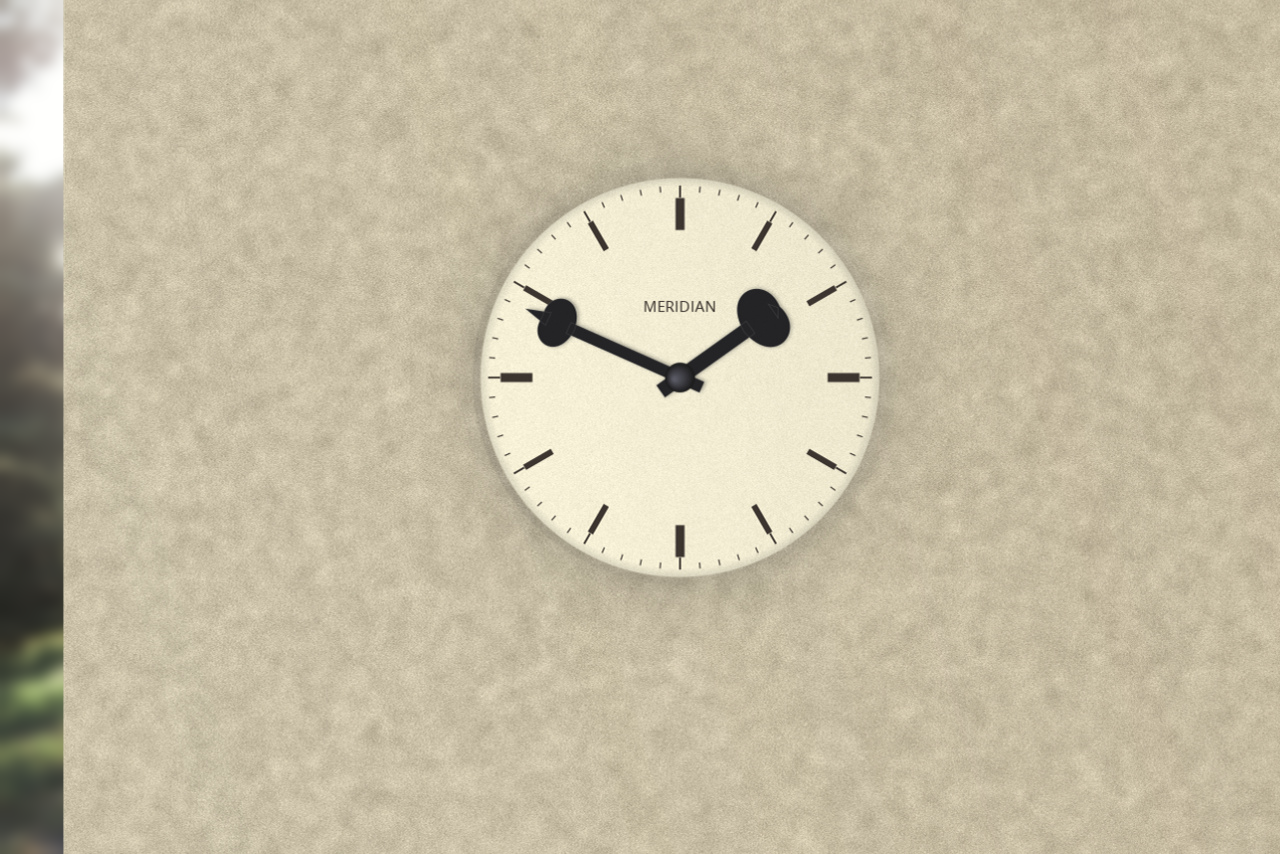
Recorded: 1 h 49 min
